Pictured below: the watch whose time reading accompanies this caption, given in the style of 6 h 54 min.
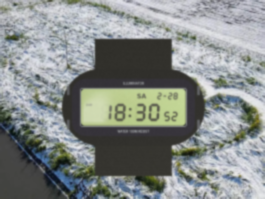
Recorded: 18 h 30 min
